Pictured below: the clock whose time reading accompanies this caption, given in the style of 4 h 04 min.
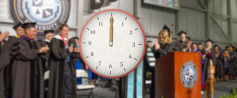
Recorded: 12 h 00 min
